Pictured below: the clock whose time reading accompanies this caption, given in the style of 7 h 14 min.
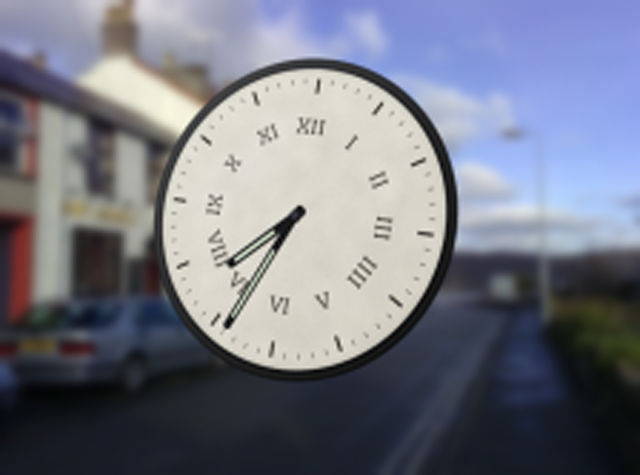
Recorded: 7 h 34 min
